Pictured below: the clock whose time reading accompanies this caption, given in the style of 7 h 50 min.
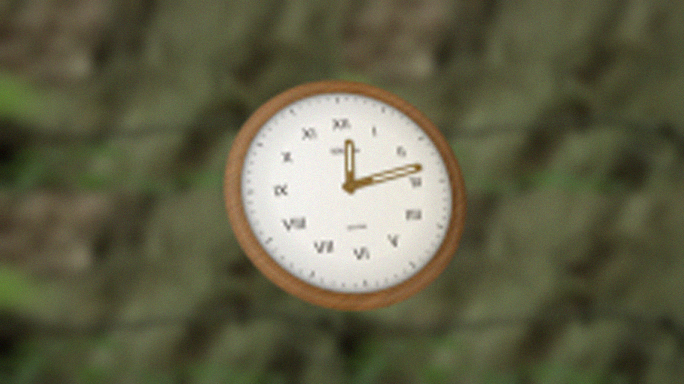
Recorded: 12 h 13 min
